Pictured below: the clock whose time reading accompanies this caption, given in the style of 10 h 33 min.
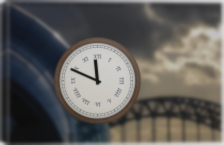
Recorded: 11 h 49 min
